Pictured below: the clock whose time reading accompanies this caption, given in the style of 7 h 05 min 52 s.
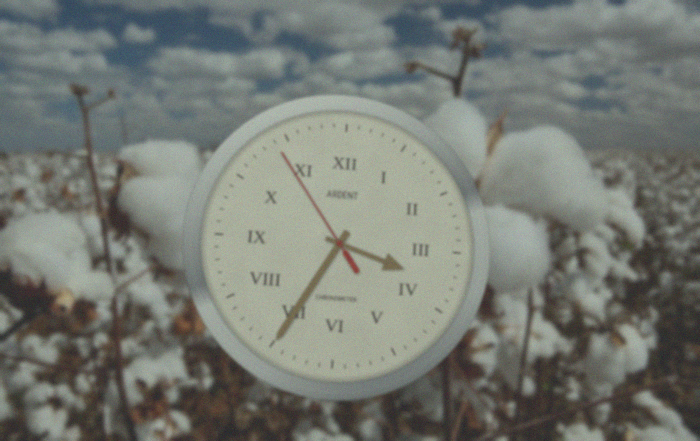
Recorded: 3 h 34 min 54 s
